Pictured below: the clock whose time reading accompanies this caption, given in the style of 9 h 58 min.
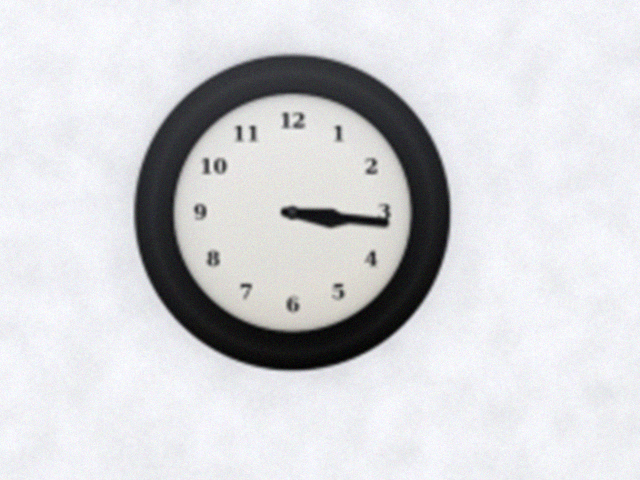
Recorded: 3 h 16 min
